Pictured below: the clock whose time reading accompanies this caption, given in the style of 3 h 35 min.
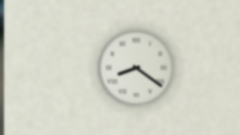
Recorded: 8 h 21 min
